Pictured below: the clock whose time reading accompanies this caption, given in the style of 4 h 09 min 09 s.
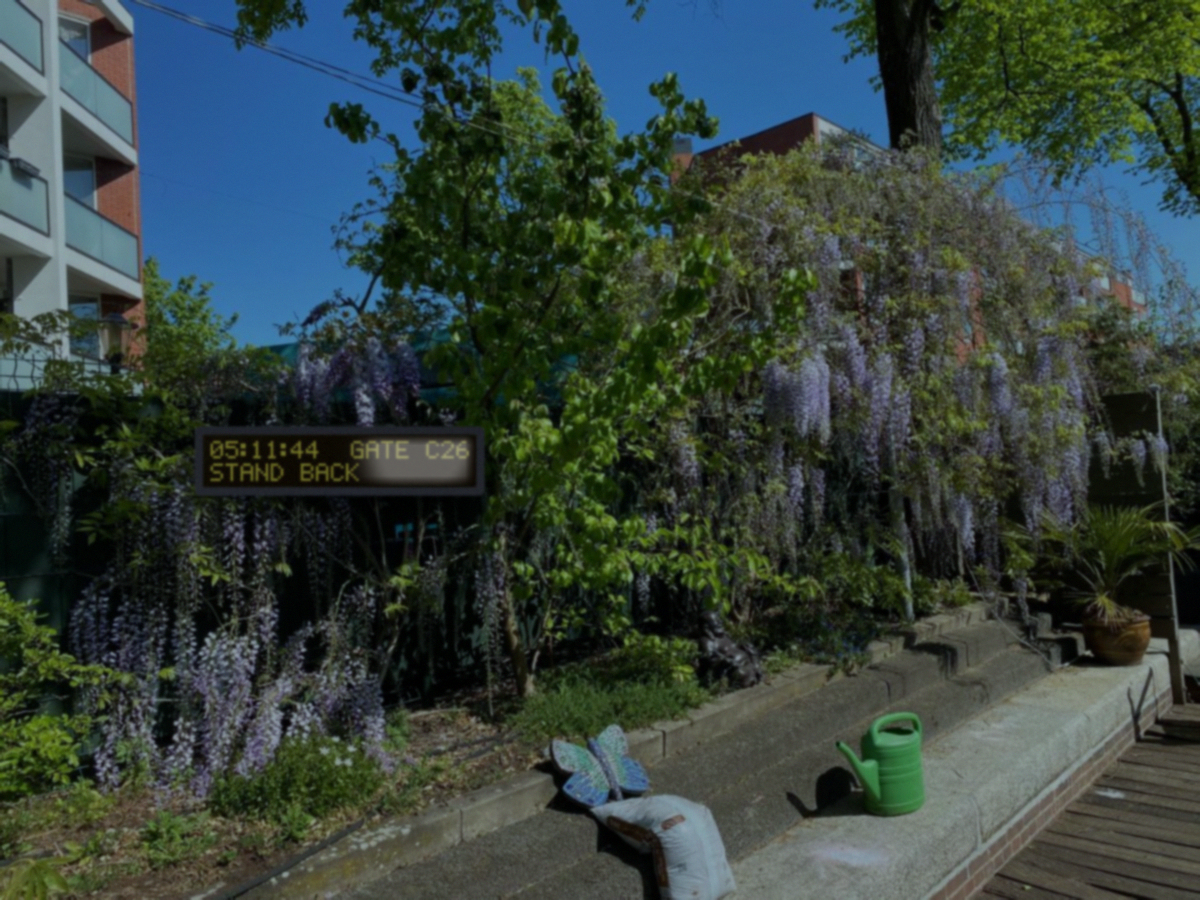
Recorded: 5 h 11 min 44 s
